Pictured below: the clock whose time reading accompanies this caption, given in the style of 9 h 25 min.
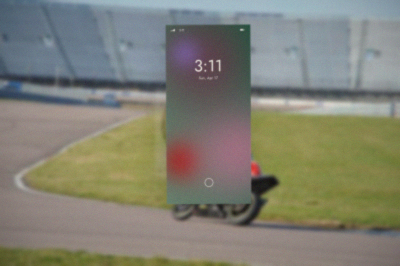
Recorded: 3 h 11 min
